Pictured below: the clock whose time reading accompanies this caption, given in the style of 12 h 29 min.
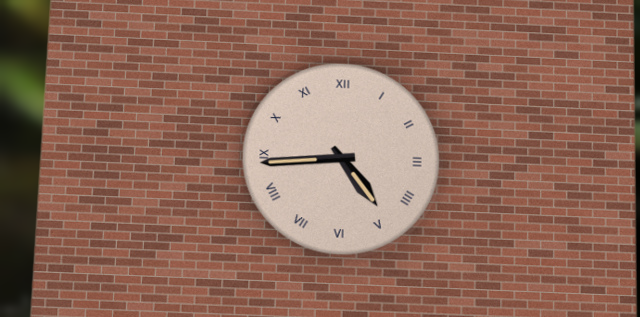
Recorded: 4 h 44 min
